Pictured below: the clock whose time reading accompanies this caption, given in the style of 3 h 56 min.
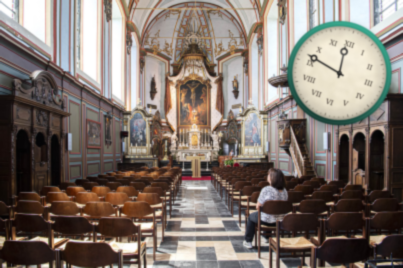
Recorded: 11 h 47 min
